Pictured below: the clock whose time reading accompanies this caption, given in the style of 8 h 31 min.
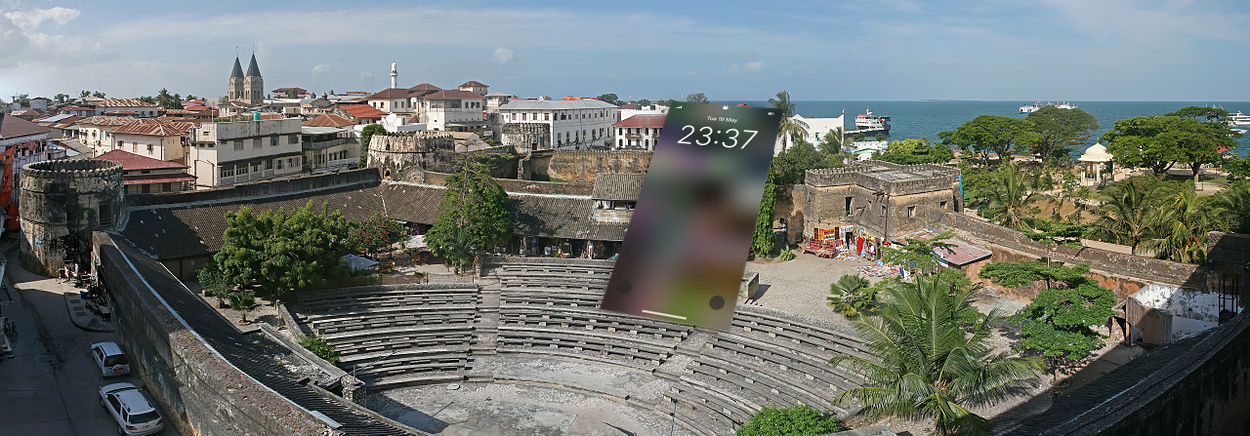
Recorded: 23 h 37 min
